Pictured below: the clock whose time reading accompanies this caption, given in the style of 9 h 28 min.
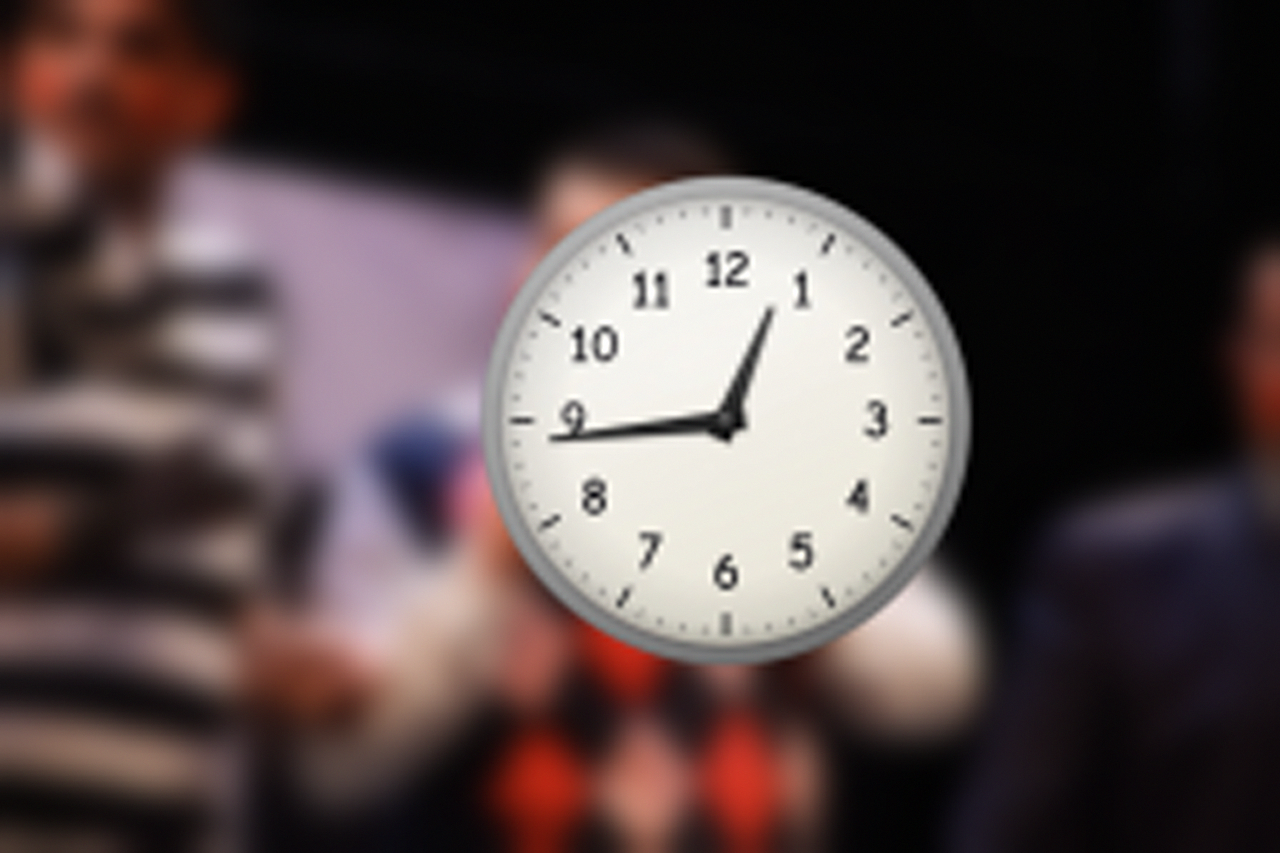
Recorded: 12 h 44 min
